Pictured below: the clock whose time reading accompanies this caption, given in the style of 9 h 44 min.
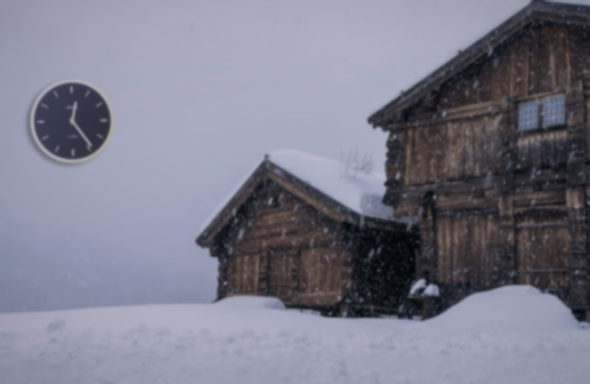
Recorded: 12 h 24 min
